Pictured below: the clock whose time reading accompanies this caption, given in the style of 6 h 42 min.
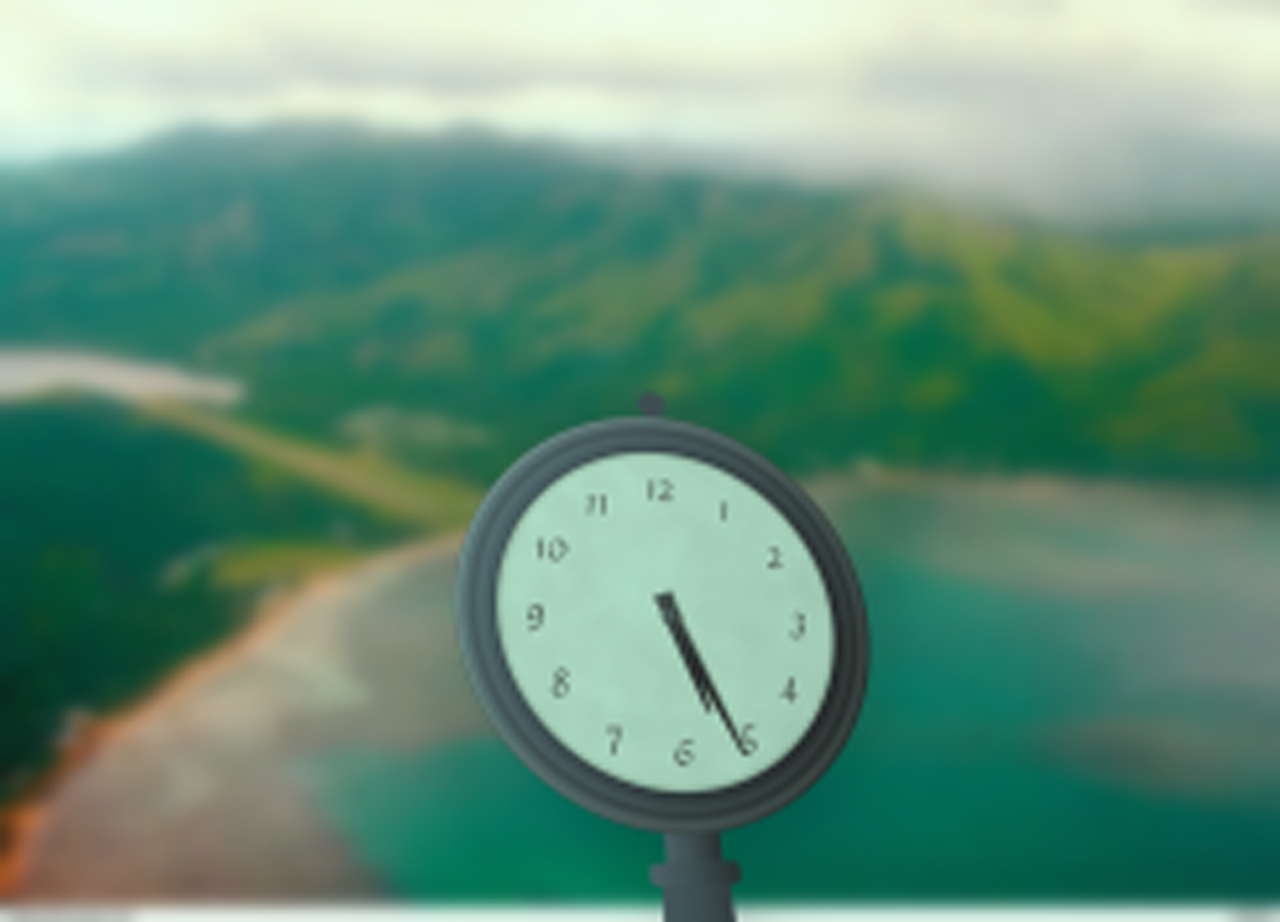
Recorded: 5 h 26 min
